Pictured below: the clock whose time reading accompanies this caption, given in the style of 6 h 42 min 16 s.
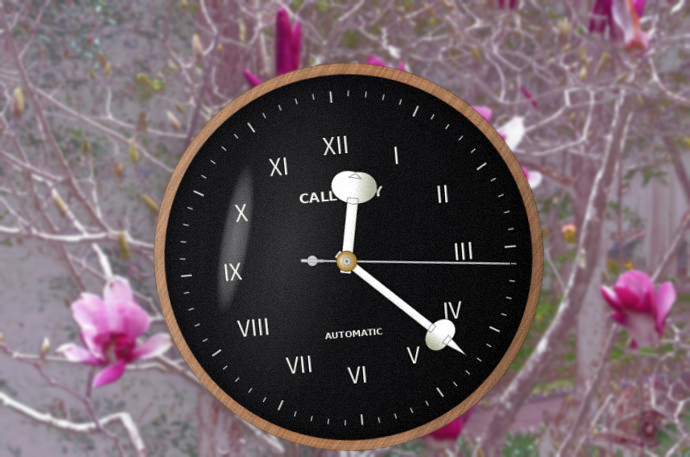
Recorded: 12 h 22 min 16 s
